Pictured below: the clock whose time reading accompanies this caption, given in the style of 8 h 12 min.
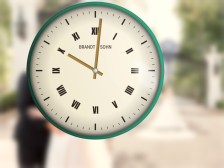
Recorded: 10 h 01 min
